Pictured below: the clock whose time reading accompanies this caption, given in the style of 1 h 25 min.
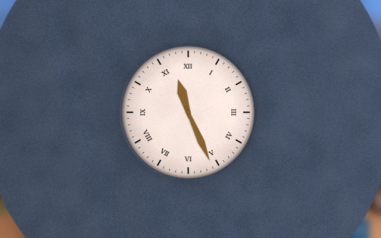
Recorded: 11 h 26 min
